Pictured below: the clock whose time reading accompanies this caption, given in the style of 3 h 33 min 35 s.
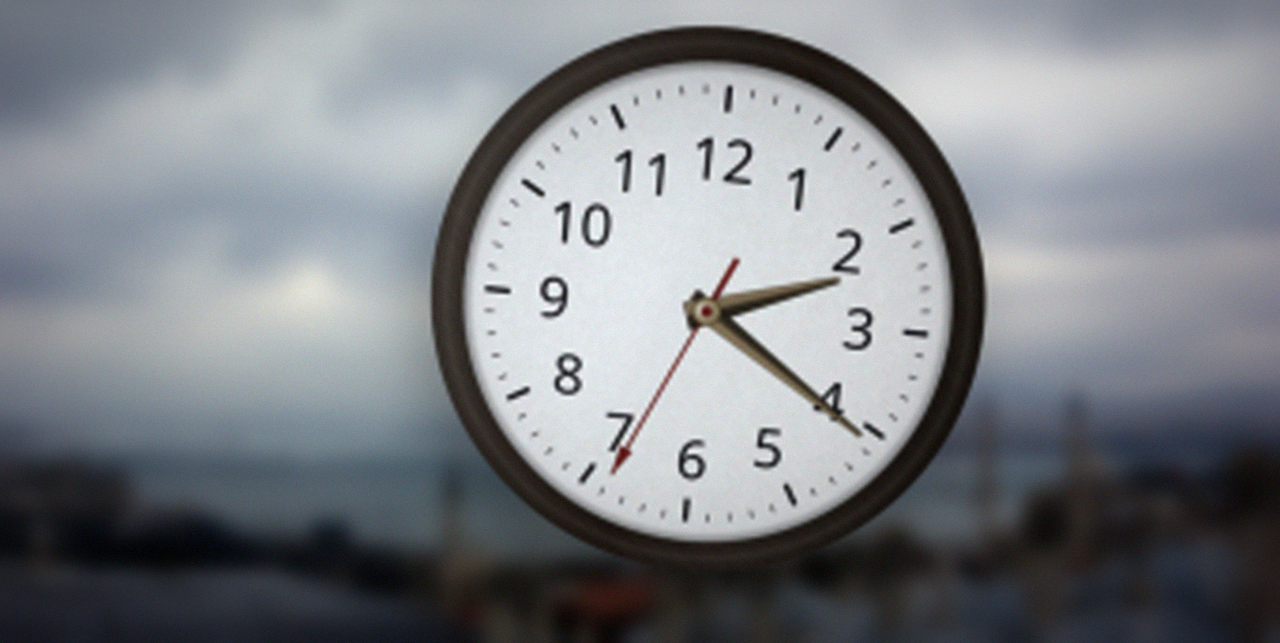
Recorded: 2 h 20 min 34 s
